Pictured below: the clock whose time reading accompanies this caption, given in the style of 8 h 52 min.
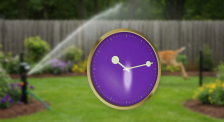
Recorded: 10 h 13 min
